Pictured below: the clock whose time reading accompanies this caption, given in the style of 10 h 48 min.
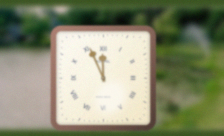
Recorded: 11 h 56 min
